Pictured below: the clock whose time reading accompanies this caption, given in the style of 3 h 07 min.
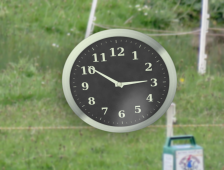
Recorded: 2 h 51 min
